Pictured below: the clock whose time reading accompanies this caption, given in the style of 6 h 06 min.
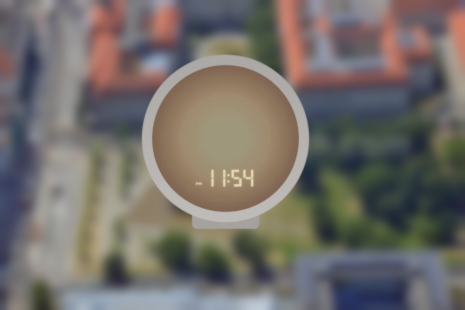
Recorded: 11 h 54 min
